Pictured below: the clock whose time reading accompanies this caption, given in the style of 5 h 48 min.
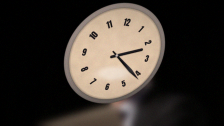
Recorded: 2 h 21 min
